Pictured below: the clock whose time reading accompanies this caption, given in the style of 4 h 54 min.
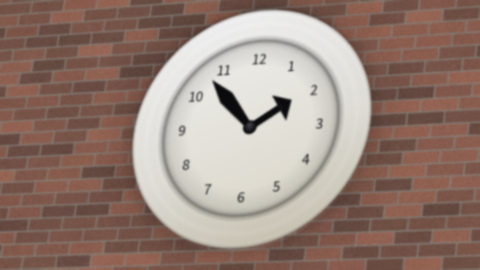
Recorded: 1 h 53 min
